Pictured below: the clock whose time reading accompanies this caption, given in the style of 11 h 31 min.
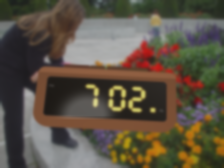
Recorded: 7 h 02 min
